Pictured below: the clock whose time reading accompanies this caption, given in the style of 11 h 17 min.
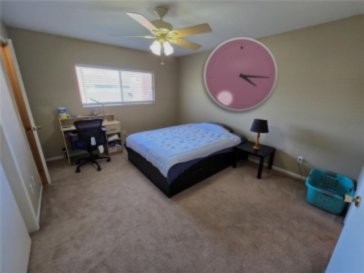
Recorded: 4 h 16 min
